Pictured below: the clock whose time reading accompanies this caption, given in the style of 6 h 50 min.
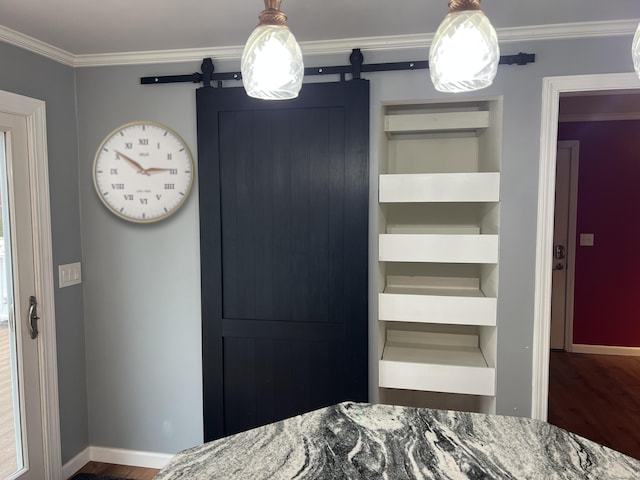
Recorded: 2 h 51 min
